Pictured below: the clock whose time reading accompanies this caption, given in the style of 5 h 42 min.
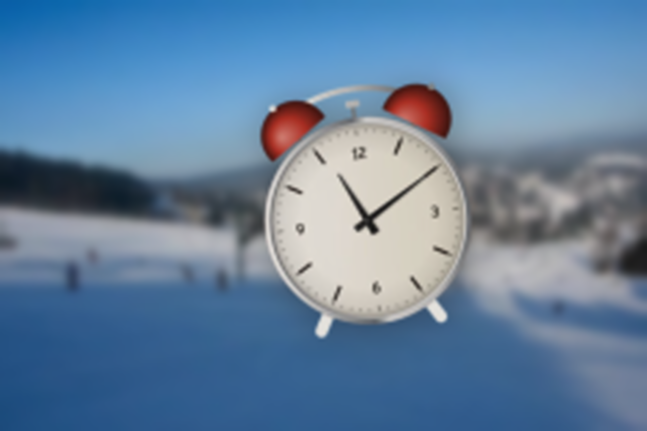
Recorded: 11 h 10 min
